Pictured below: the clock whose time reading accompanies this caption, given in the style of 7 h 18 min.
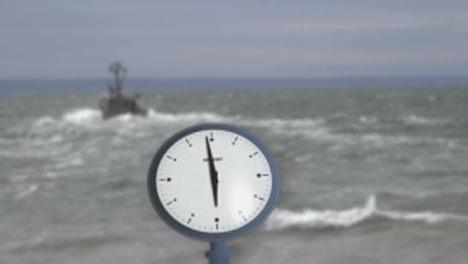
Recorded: 5 h 59 min
